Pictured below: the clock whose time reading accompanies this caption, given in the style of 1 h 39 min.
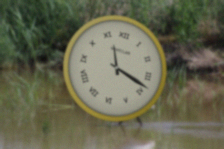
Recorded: 11 h 18 min
